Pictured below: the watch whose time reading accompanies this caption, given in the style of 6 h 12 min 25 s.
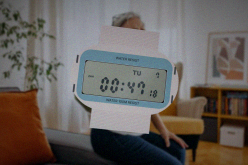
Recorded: 0 h 47 min 18 s
